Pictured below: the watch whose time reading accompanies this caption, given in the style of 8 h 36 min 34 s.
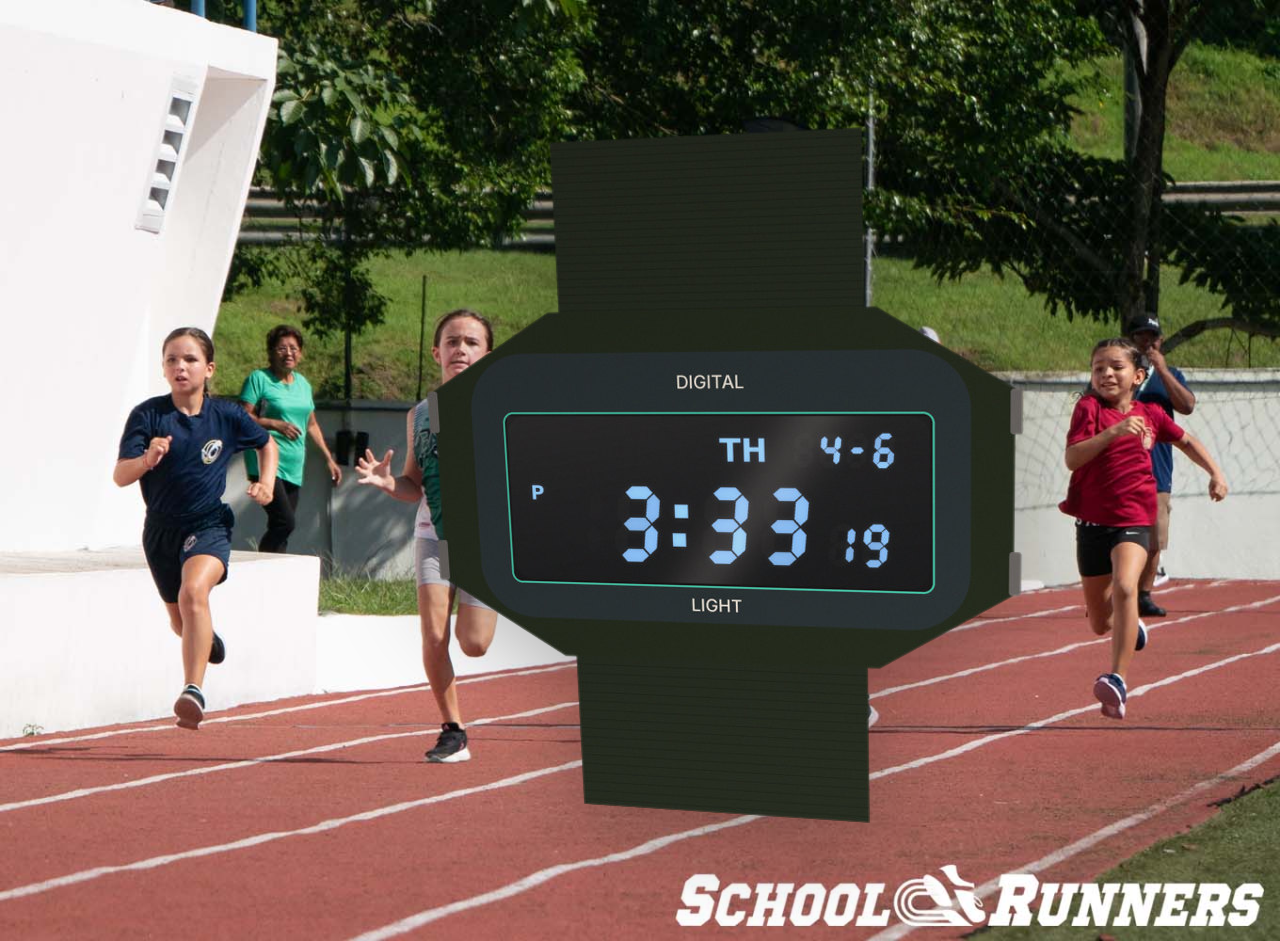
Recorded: 3 h 33 min 19 s
